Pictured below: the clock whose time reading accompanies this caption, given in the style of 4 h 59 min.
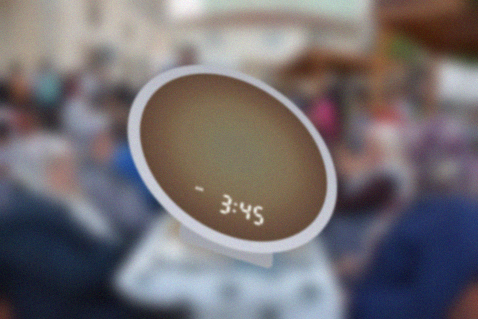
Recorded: 3 h 45 min
